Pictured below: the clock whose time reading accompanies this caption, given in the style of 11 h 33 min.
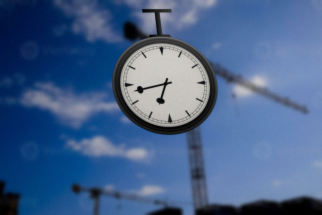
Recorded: 6 h 43 min
